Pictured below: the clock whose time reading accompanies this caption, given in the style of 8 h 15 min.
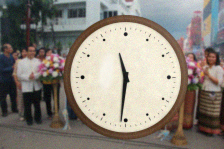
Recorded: 11 h 31 min
